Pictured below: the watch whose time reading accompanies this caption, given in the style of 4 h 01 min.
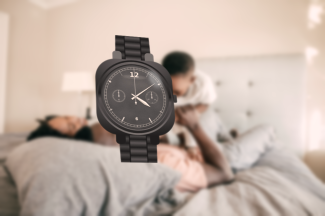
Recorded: 4 h 09 min
